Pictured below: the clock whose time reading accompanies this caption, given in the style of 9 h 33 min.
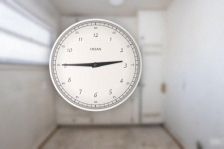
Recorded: 2 h 45 min
